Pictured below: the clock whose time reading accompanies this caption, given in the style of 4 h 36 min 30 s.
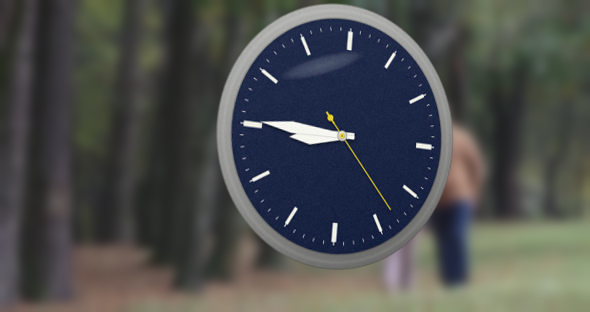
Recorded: 8 h 45 min 23 s
